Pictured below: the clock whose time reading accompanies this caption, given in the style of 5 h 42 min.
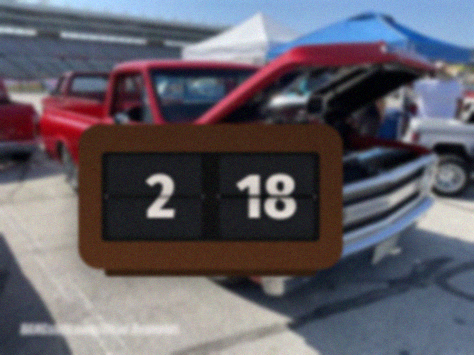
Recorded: 2 h 18 min
